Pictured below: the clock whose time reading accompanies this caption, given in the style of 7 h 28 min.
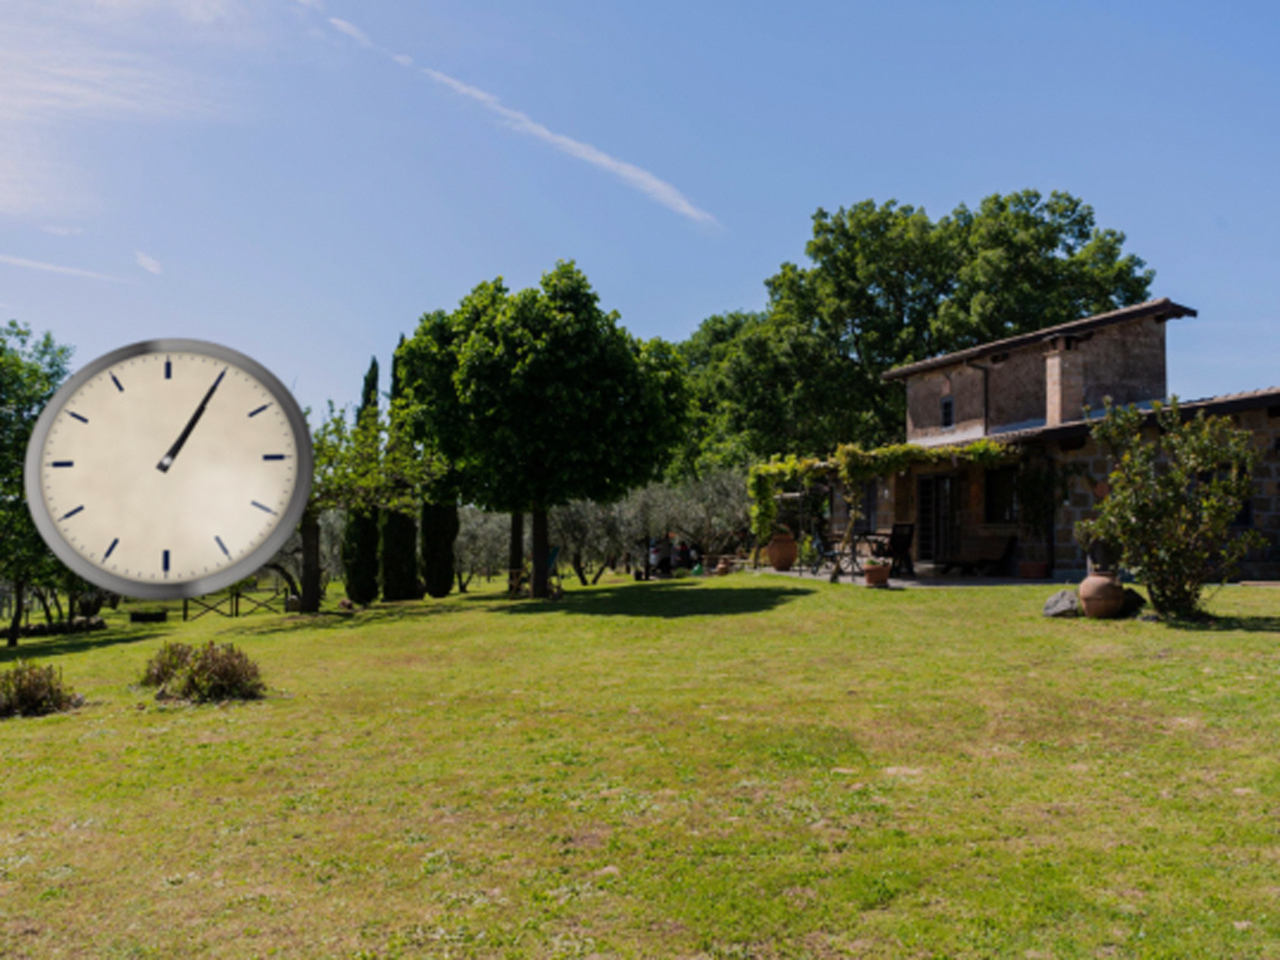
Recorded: 1 h 05 min
